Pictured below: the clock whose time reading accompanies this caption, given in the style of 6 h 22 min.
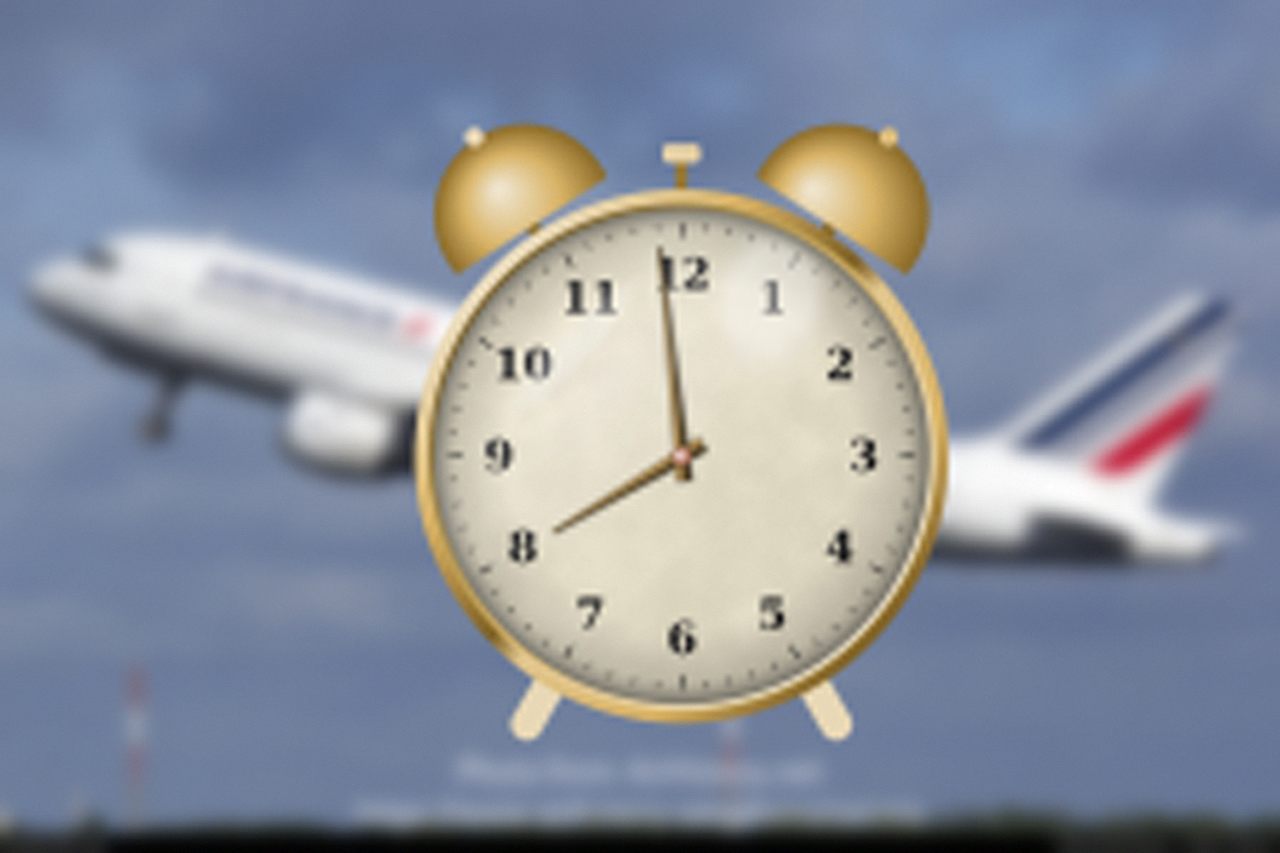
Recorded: 7 h 59 min
